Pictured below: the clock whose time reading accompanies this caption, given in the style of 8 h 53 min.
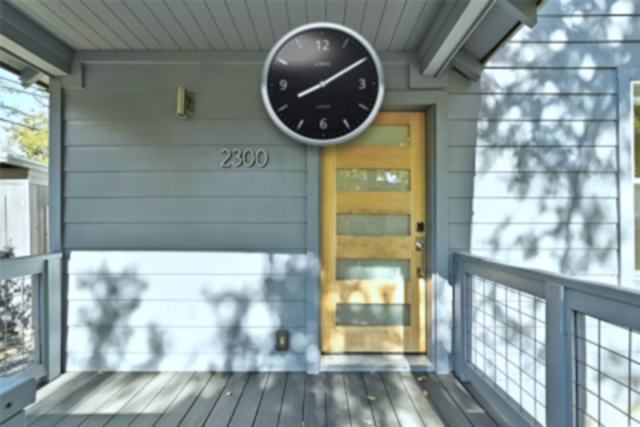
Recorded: 8 h 10 min
